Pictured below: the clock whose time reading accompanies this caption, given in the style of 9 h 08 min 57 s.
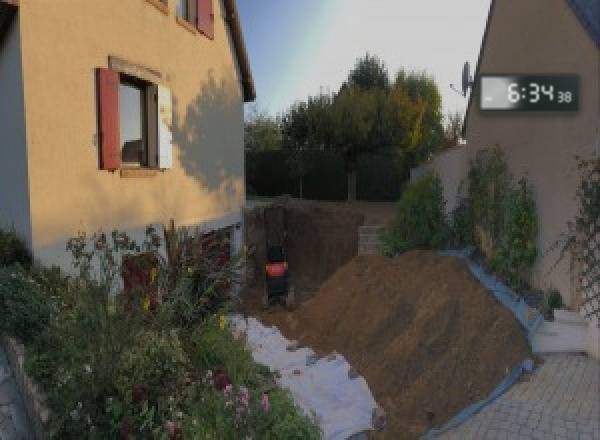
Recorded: 6 h 34 min 38 s
